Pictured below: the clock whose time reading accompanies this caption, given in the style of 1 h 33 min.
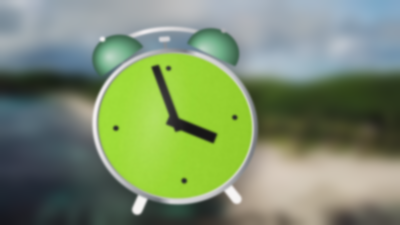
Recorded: 3 h 58 min
